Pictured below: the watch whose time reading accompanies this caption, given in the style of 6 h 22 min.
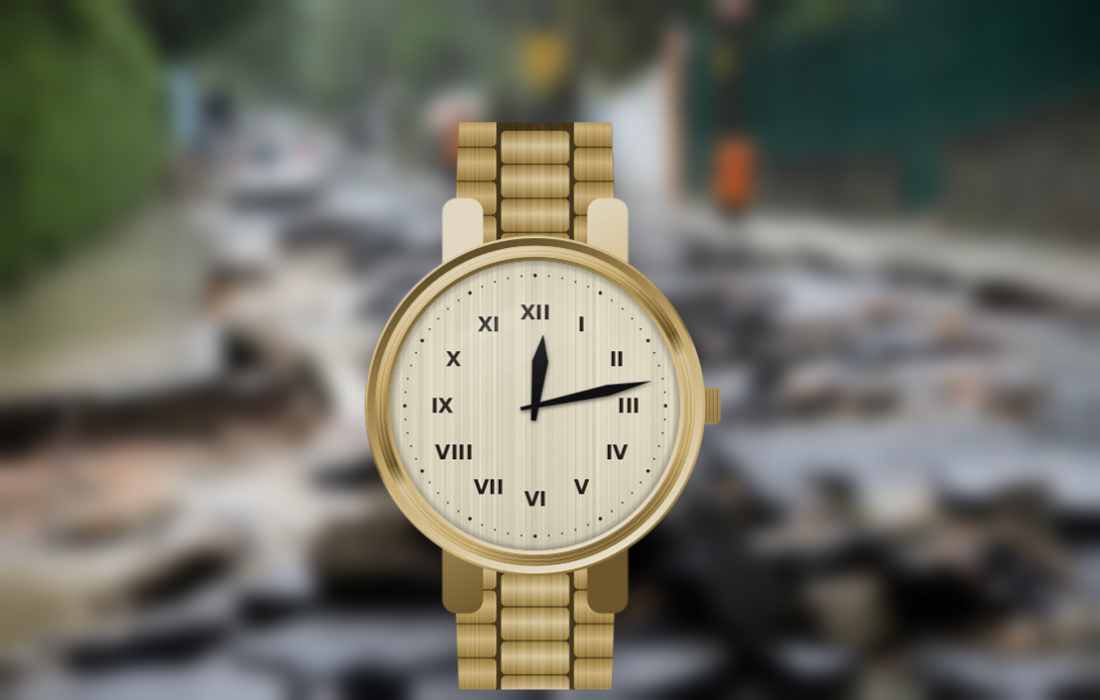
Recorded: 12 h 13 min
